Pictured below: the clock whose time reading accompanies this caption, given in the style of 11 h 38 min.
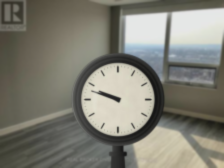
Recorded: 9 h 48 min
